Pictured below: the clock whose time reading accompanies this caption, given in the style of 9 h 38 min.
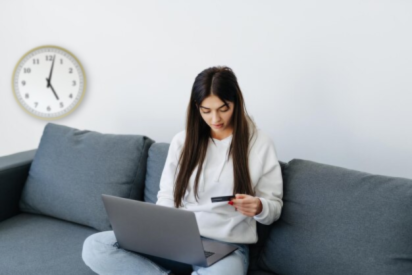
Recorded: 5 h 02 min
